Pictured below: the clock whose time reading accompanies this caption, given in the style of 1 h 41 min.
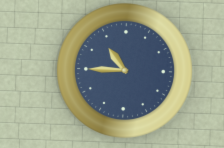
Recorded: 10 h 45 min
